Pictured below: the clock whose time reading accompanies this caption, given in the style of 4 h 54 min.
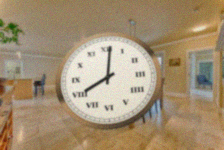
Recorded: 8 h 01 min
